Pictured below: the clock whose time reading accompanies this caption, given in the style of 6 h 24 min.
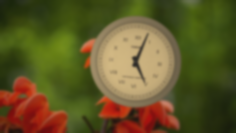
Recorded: 5 h 03 min
